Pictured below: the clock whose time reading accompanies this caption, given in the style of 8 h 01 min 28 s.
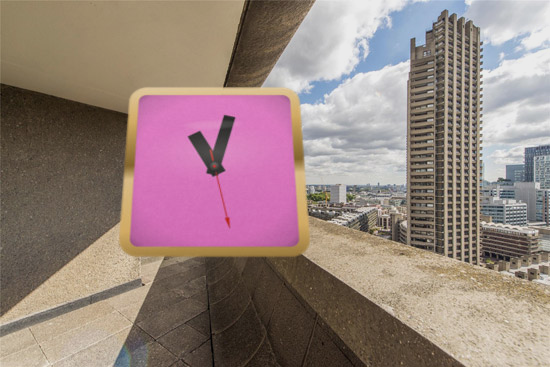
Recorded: 11 h 02 min 28 s
